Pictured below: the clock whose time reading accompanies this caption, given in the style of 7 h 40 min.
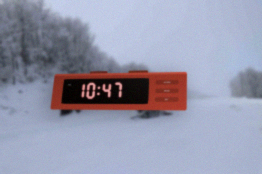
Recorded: 10 h 47 min
